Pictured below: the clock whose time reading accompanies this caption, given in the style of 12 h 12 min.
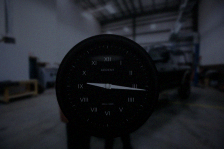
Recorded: 9 h 16 min
